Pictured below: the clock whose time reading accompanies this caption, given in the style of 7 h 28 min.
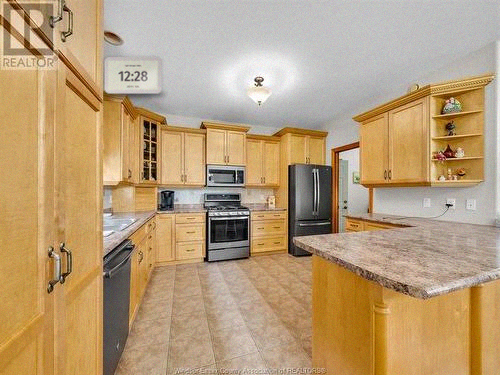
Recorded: 12 h 28 min
